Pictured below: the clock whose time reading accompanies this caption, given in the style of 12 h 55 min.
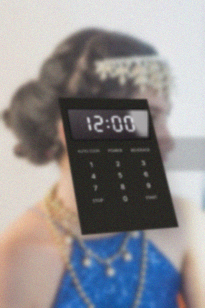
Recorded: 12 h 00 min
